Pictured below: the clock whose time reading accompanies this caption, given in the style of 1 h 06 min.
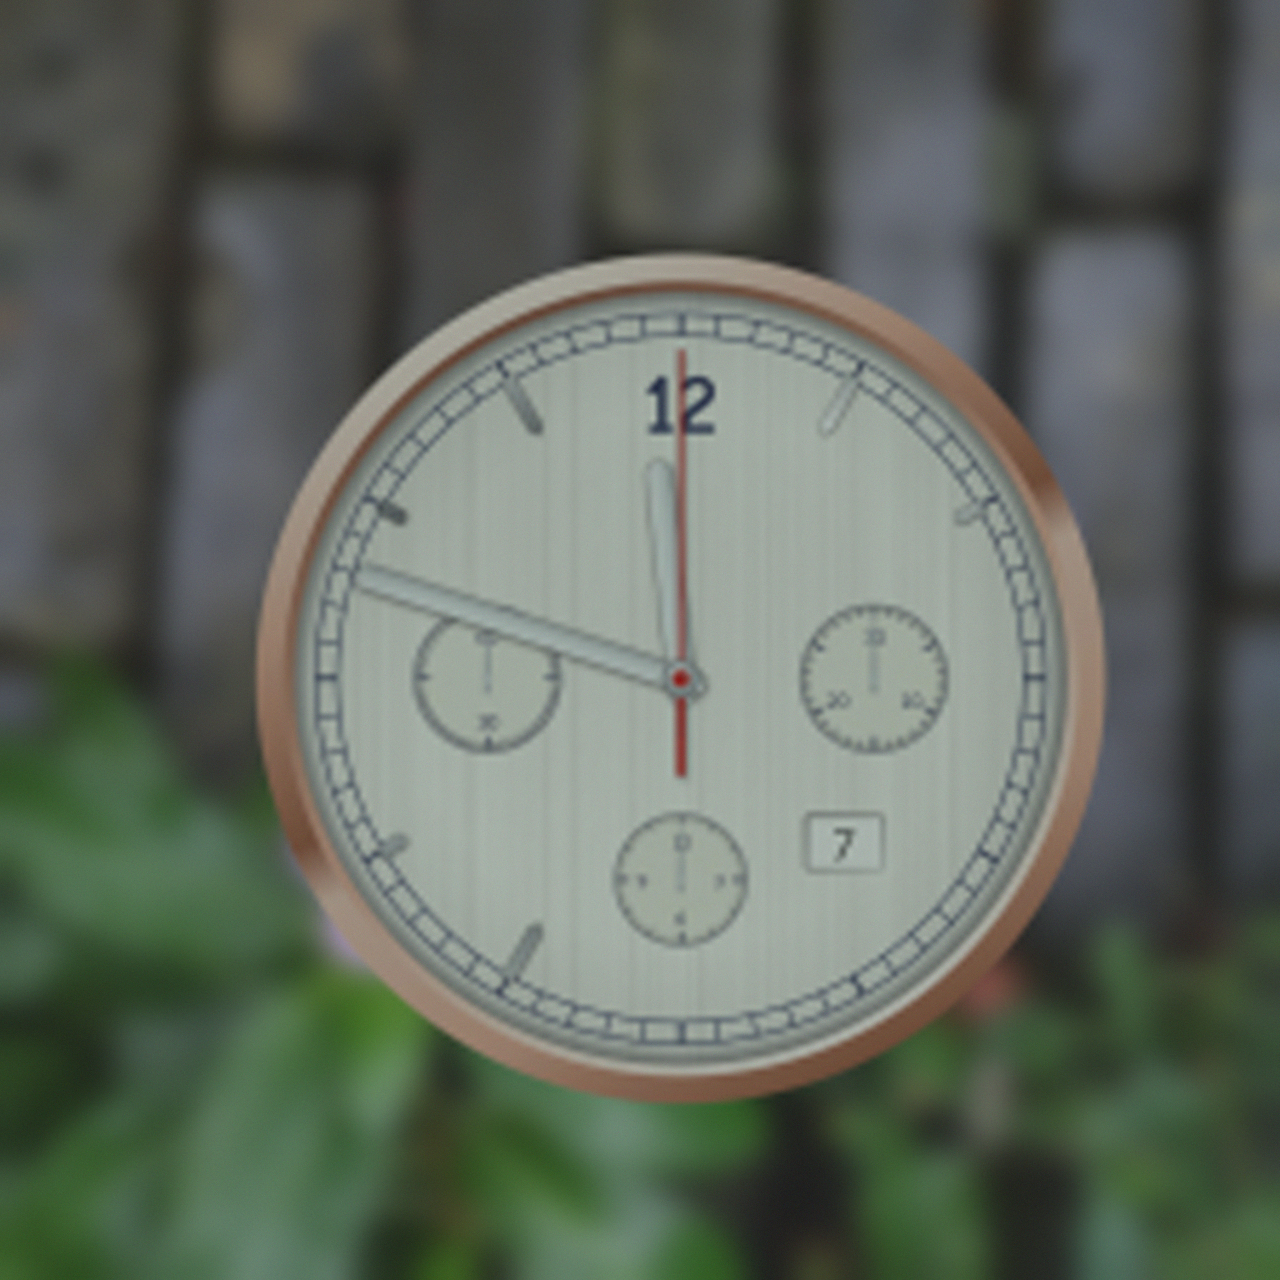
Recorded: 11 h 48 min
